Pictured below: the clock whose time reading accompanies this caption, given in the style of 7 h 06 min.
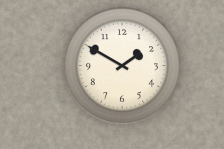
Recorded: 1 h 50 min
